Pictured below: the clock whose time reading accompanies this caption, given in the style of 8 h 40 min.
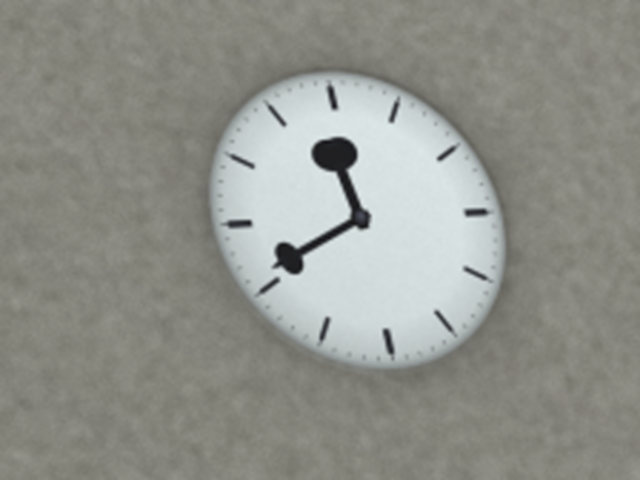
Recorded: 11 h 41 min
